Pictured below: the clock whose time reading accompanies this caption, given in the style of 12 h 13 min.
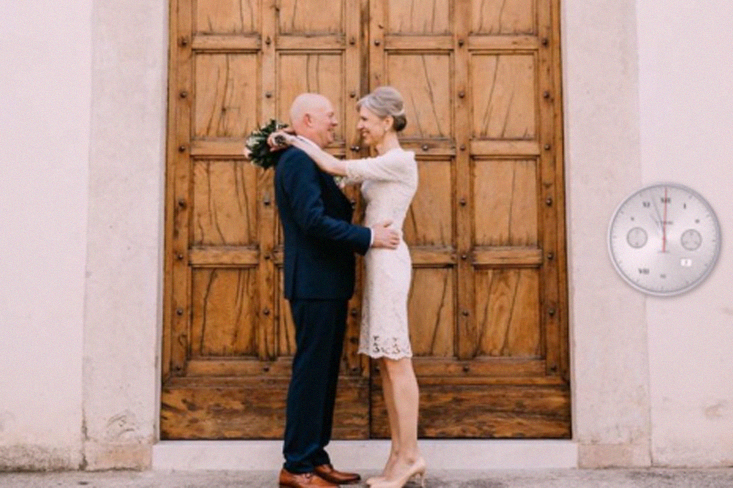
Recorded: 10 h 57 min
